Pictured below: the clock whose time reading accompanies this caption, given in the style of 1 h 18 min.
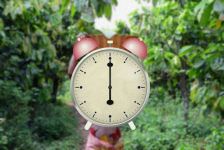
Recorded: 6 h 00 min
